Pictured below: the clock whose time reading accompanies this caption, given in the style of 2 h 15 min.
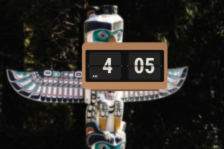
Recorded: 4 h 05 min
